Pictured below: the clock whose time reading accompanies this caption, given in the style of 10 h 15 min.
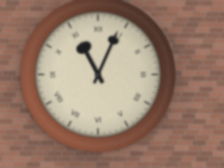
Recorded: 11 h 04 min
